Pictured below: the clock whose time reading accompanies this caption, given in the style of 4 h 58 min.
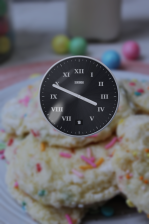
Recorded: 3 h 49 min
